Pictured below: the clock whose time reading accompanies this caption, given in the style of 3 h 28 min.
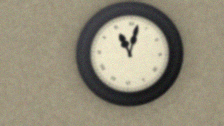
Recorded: 11 h 02 min
